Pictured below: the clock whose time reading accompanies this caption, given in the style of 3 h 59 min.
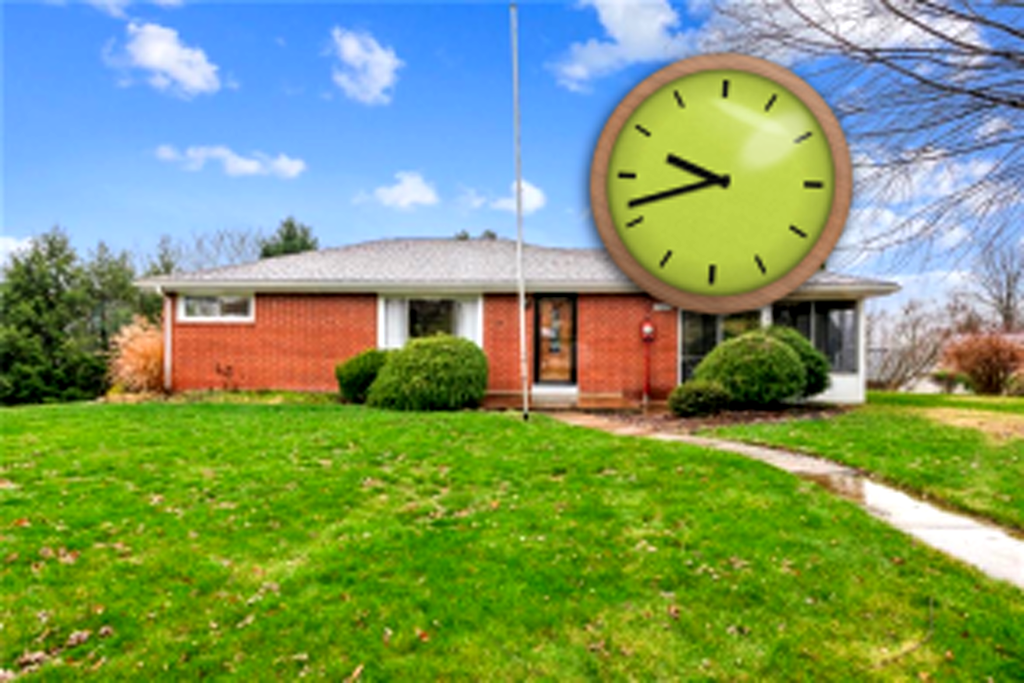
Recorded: 9 h 42 min
